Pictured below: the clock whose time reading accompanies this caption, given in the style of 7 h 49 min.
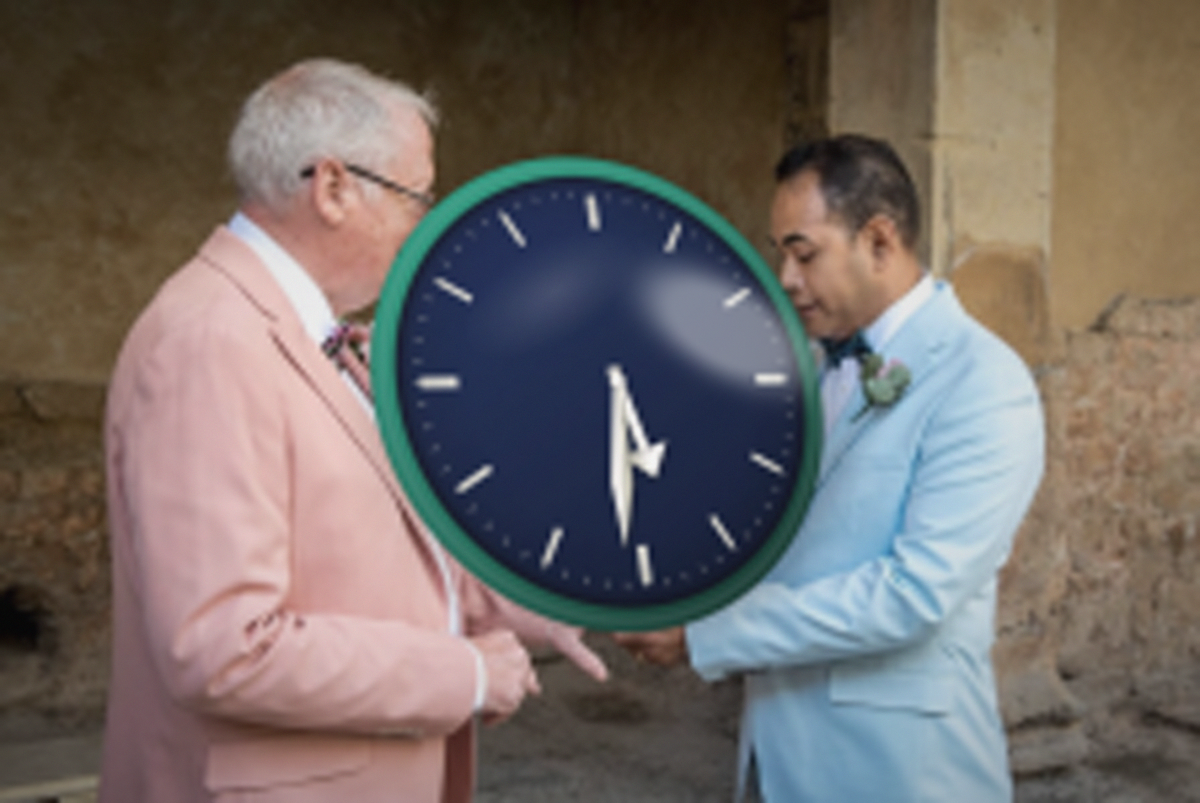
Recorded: 5 h 31 min
